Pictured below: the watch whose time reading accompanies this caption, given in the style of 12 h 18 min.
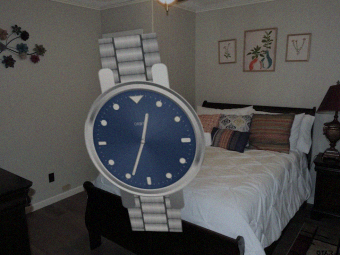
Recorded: 12 h 34 min
